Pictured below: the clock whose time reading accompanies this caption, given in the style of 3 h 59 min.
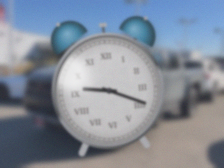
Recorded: 9 h 19 min
